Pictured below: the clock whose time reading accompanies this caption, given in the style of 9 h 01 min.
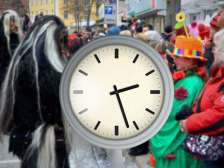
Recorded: 2 h 27 min
